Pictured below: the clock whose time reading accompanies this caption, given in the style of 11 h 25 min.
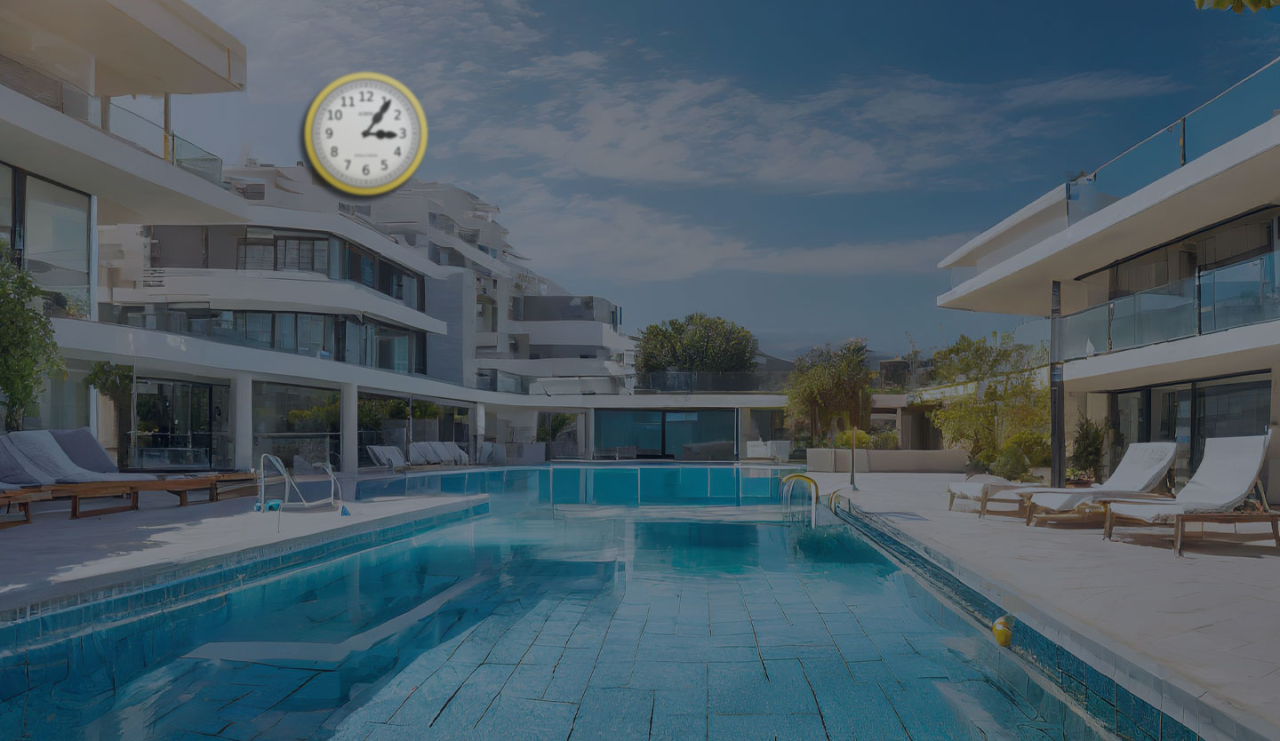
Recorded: 3 h 06 min
